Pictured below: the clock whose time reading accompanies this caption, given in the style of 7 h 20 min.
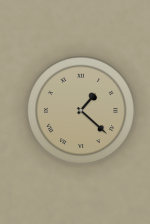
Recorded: 1 h 22 min
